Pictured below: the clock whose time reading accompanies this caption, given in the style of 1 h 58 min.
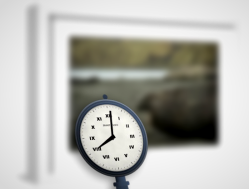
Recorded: 8 h 01 min
